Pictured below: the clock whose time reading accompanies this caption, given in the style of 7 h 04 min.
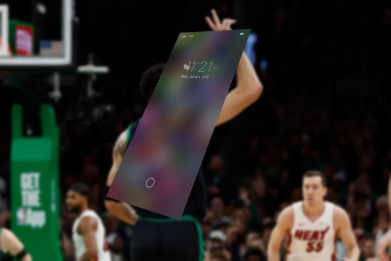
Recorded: 11 h 21 min
